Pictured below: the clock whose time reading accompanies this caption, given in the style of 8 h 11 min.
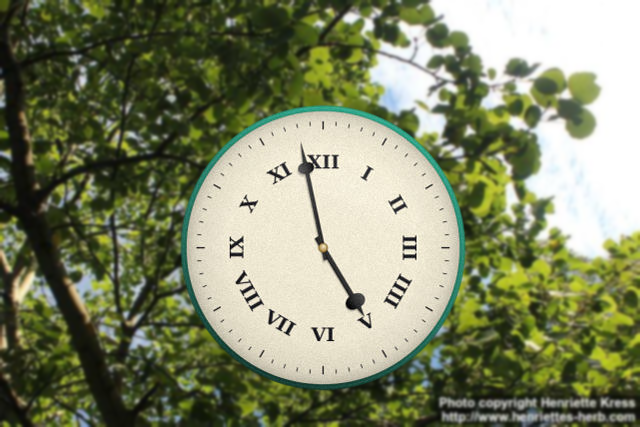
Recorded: 4 h 58 min
